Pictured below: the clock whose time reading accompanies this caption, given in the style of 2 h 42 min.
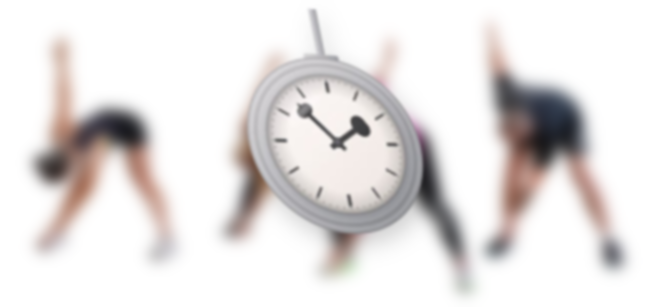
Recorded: 1 h 53 min
